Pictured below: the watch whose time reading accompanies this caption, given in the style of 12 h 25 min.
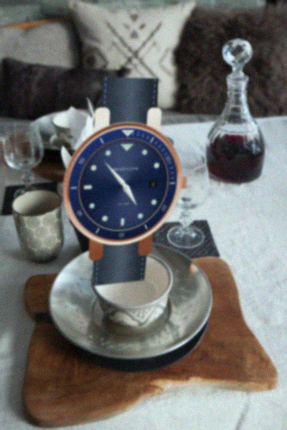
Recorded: 4 h 53 min
